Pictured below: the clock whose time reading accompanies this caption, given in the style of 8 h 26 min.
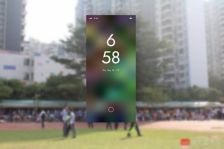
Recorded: 6 h 58 min
